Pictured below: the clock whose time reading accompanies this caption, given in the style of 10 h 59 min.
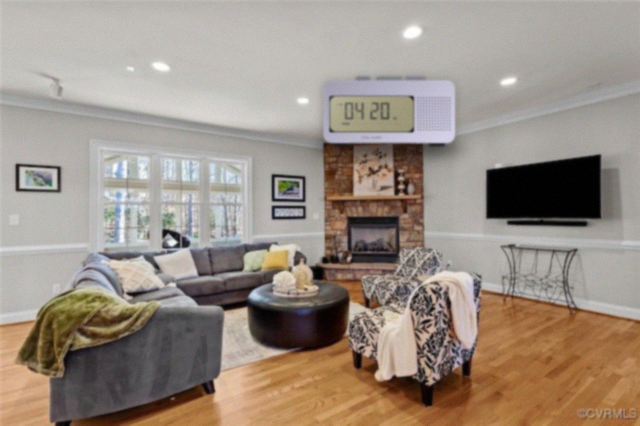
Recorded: 4 h 20 min
